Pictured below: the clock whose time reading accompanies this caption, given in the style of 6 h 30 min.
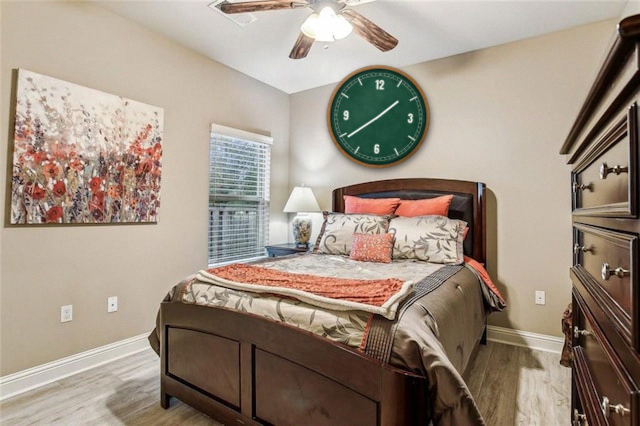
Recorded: 1 h 39 min
